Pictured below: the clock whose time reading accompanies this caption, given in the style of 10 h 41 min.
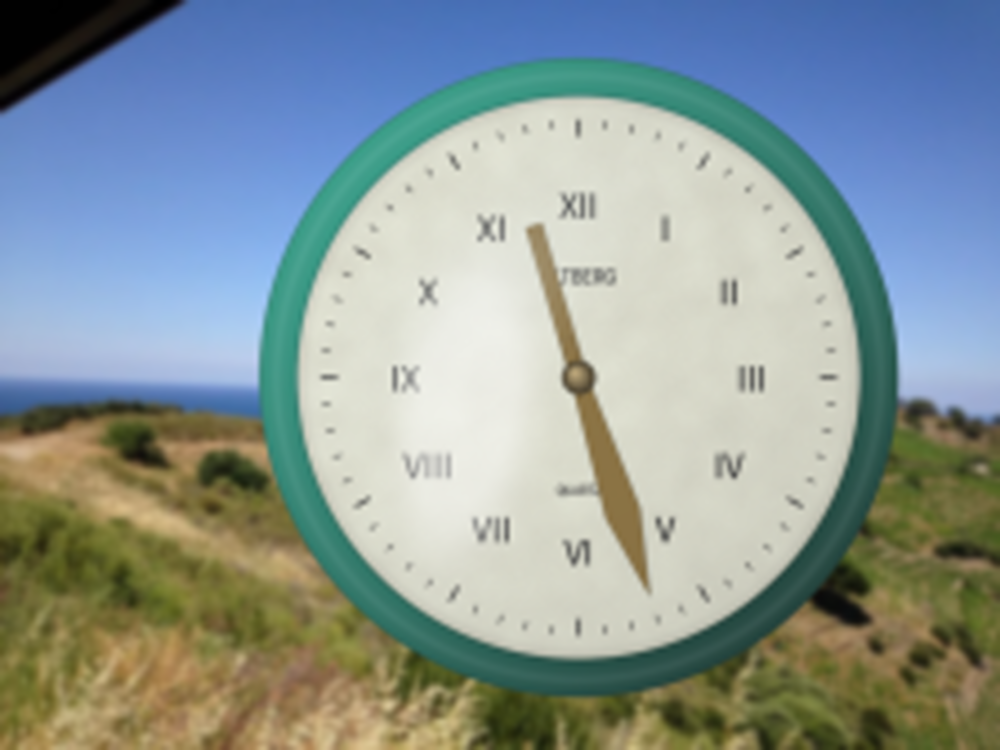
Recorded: 11 h 27 min
